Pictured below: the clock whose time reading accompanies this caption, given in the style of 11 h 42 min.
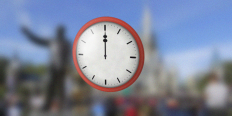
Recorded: 12 h 00 min
